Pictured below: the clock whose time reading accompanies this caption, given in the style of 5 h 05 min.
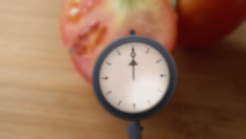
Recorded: 12 h 00 min
